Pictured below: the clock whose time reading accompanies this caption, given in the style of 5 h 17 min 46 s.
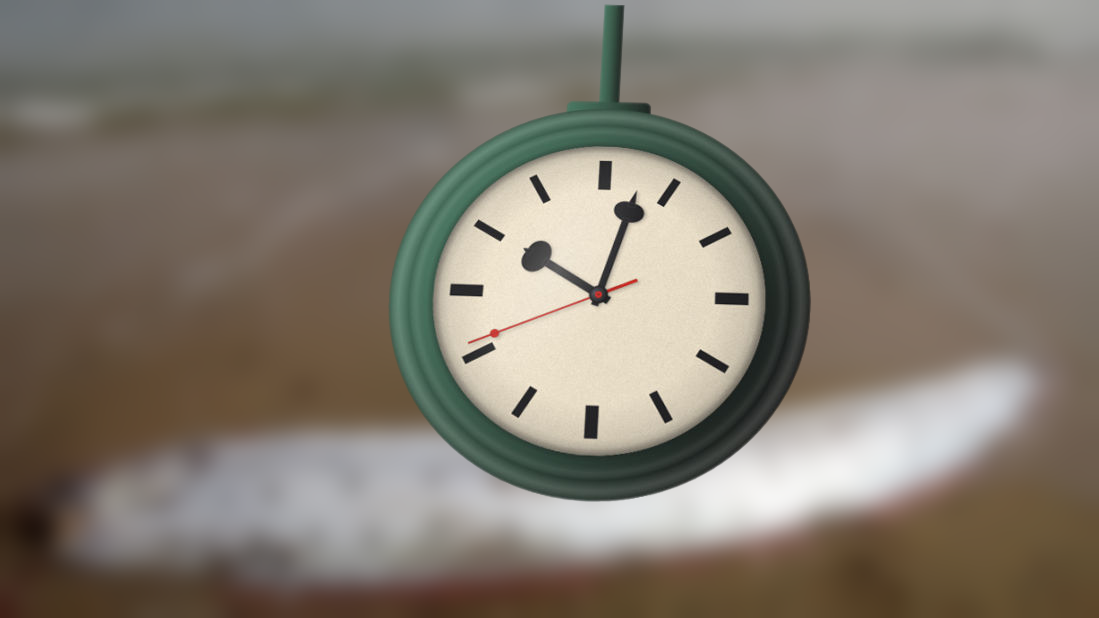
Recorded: 10 h 02 min 41 s
